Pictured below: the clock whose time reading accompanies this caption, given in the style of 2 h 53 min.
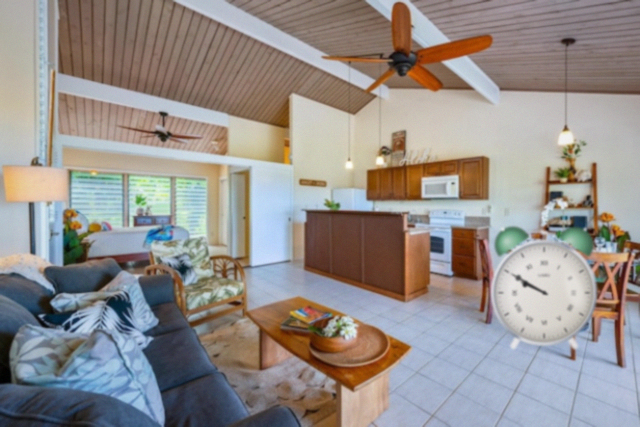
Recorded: 9 h 50 min
